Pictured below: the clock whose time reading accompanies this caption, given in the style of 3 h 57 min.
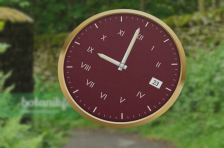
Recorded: 8 h 59 min
